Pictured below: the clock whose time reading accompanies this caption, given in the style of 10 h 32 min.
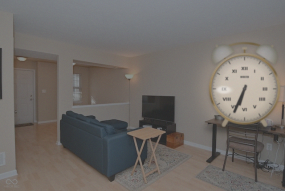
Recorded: 6 h 34 min
